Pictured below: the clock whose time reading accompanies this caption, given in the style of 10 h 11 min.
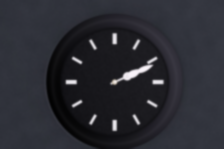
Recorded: 2 h 11 min
